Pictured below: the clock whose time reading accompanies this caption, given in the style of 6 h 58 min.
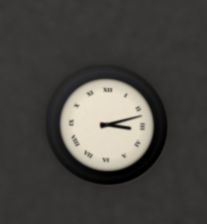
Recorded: 3 h 12 min
